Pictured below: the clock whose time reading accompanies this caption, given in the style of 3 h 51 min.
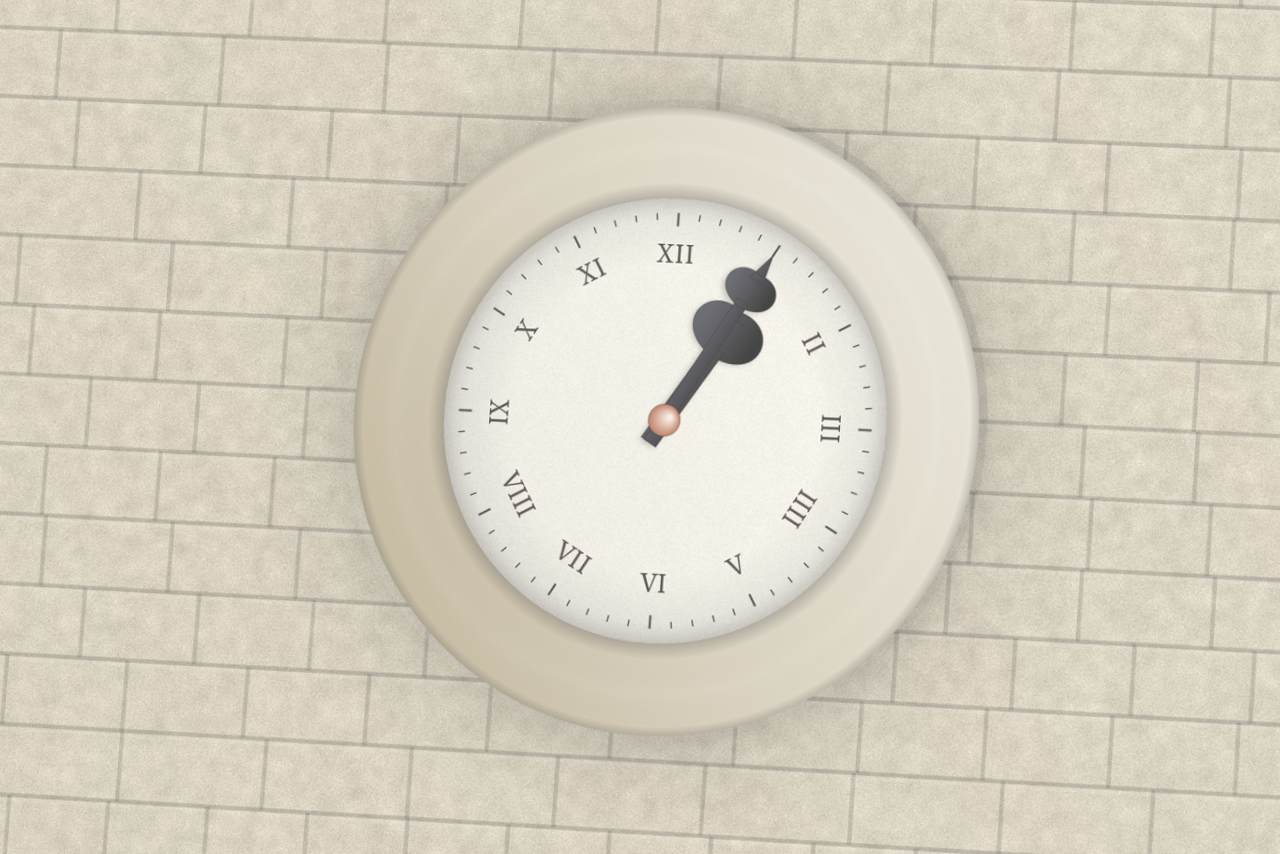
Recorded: 1 h 05 min
